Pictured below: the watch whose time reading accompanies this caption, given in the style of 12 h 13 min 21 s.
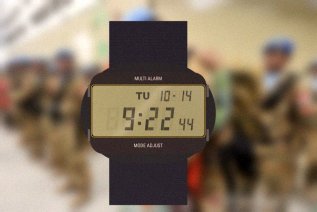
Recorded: 9 h 22 min 44 s
